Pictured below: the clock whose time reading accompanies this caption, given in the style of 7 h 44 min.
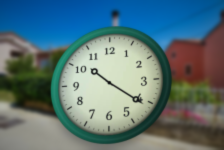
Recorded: 10 h 21 min
